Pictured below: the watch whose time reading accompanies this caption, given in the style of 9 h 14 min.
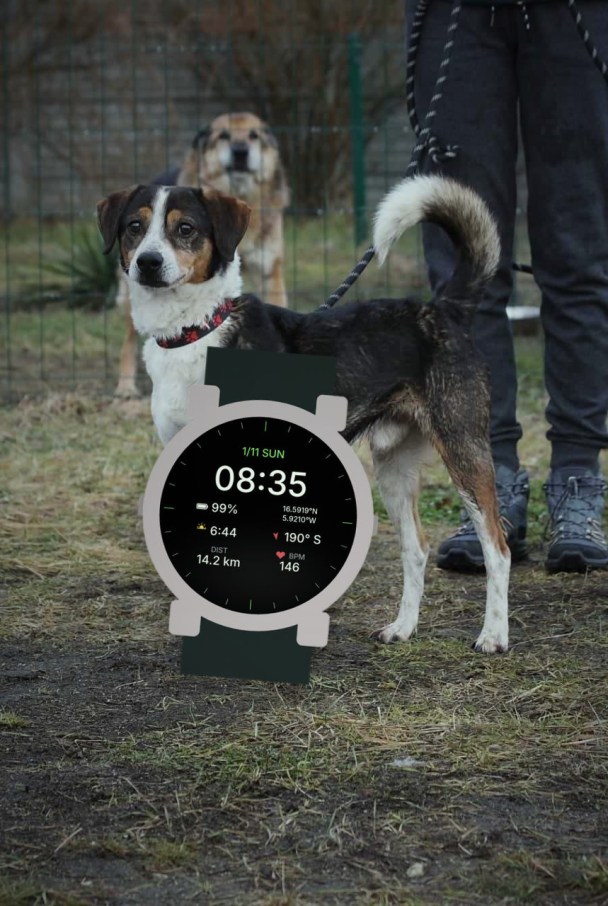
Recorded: 8 h 35 min
